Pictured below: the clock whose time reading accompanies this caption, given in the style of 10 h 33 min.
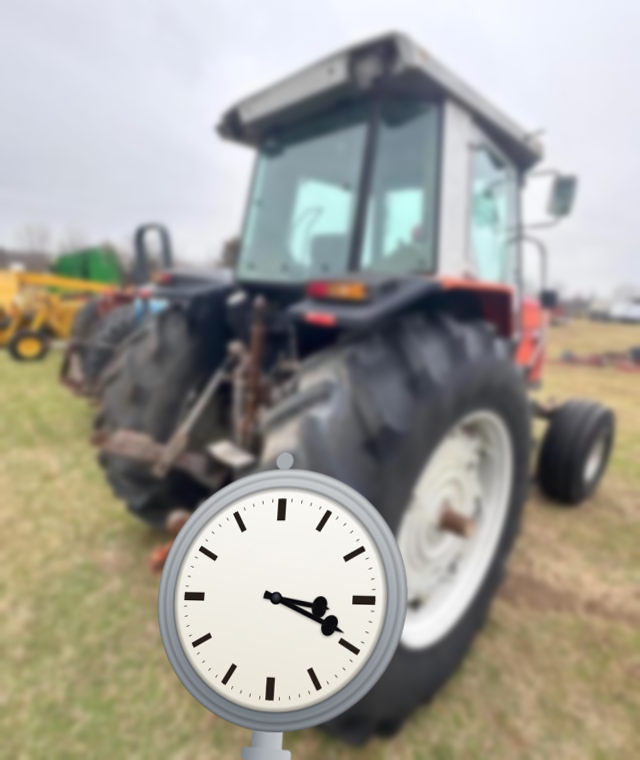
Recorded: 3 h 19 min
